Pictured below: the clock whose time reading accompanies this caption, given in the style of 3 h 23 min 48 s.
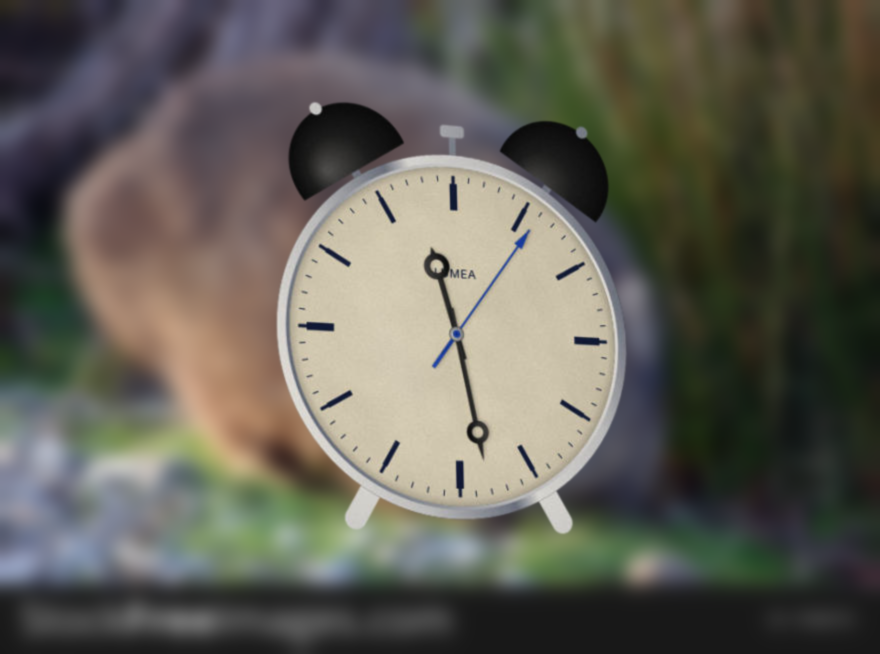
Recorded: 11 h 28 min 06 s
